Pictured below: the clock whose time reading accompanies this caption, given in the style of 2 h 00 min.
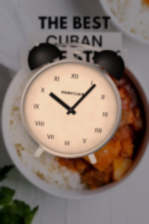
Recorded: 10 h 06 min
